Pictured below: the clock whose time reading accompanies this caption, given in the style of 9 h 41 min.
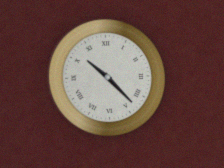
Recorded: 10 h 23 min
